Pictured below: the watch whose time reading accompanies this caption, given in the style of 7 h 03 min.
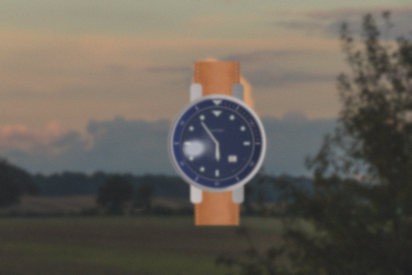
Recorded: 5 h 54 min
